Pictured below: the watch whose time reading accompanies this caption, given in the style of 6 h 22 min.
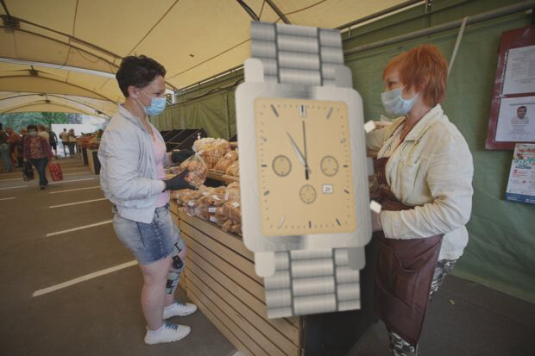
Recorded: 10 h 55 min
